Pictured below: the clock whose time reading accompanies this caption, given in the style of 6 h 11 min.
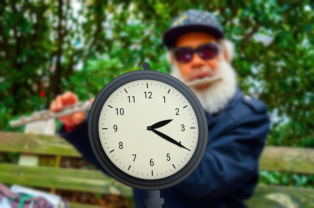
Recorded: 2 h 20 min
